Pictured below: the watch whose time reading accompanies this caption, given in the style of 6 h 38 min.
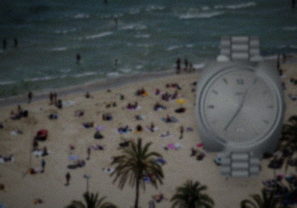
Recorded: 12 h 36 min
